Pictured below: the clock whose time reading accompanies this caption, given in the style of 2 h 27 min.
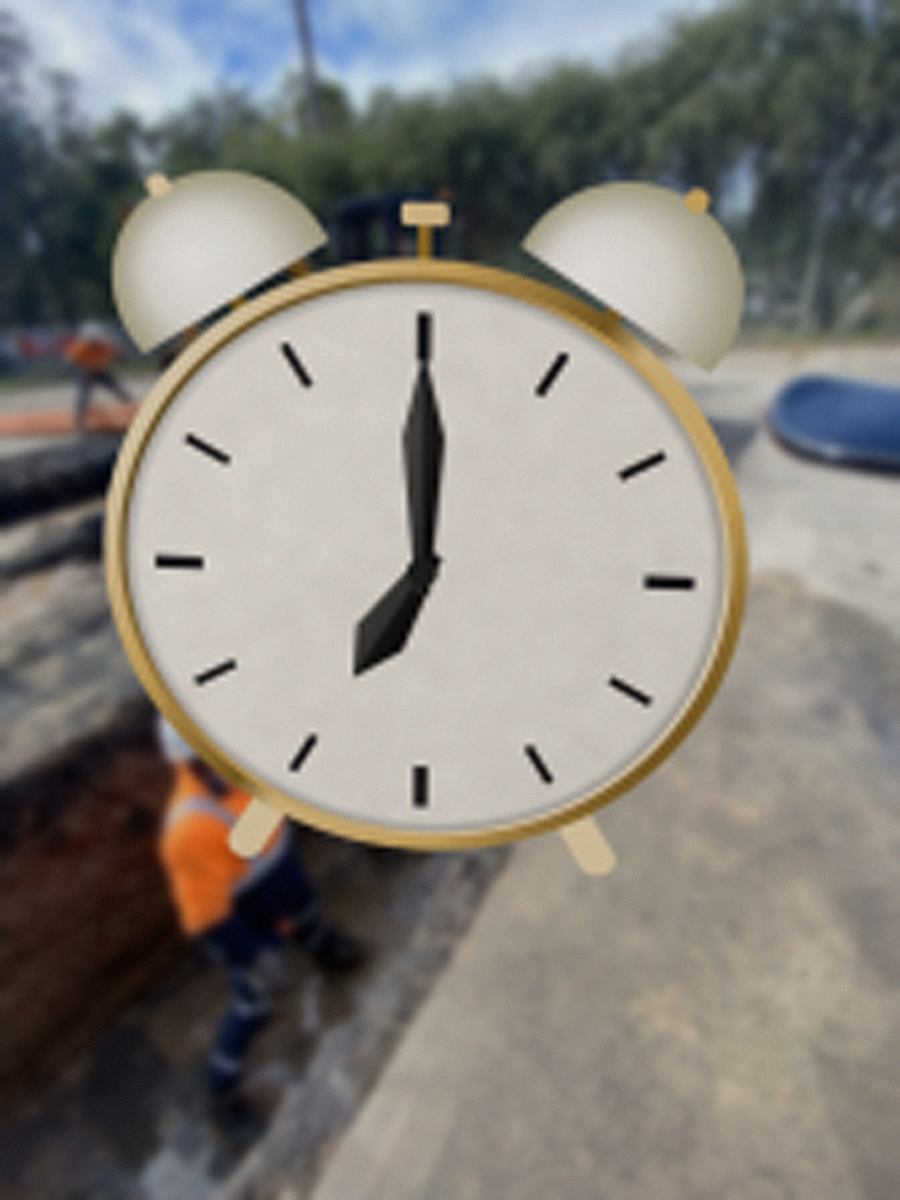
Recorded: 7 h 00 min
